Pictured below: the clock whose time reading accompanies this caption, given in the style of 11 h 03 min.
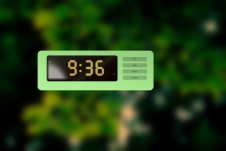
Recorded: 9 h 36 min
